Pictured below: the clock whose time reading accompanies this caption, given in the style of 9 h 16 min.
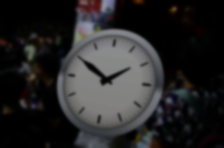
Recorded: 1 h 50 min
